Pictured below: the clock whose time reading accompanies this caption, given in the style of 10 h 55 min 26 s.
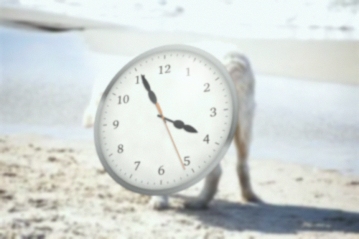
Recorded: 3 h 55 min 26 s
